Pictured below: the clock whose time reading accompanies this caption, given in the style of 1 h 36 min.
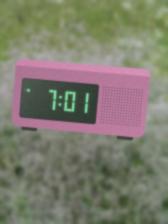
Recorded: 7 h 01 min
